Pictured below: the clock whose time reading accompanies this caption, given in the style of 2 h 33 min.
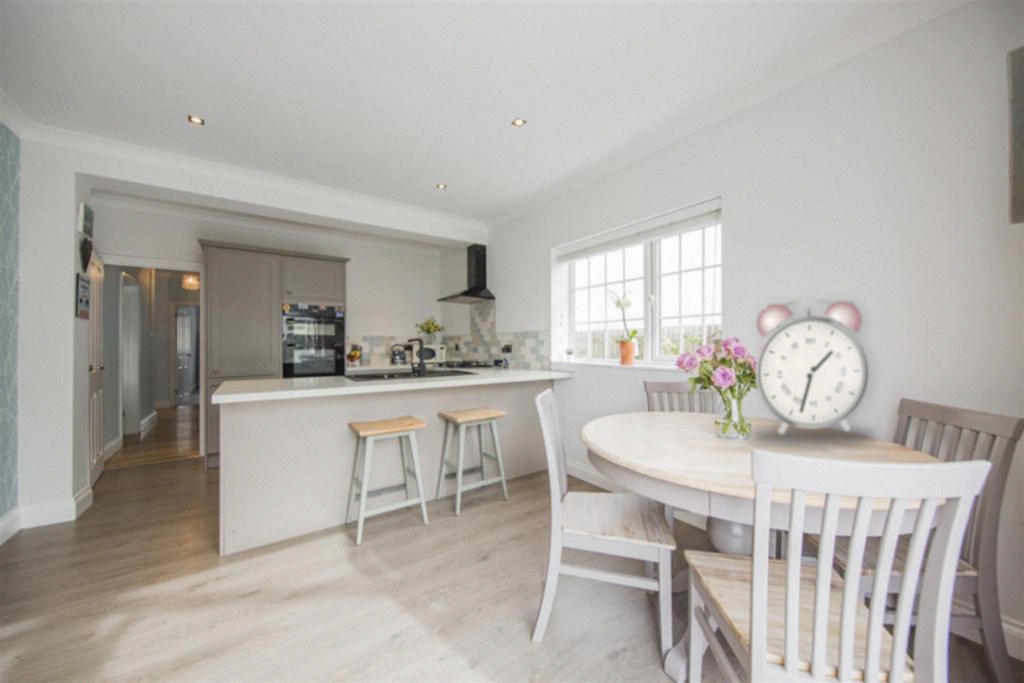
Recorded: 1 h 33 min
